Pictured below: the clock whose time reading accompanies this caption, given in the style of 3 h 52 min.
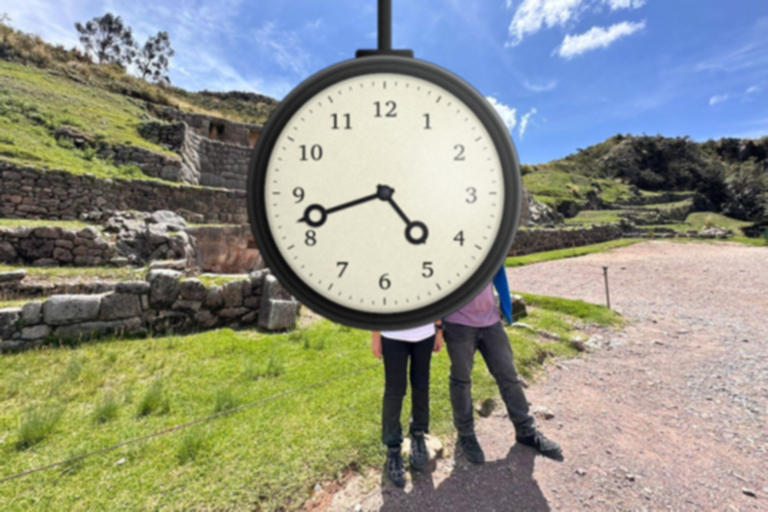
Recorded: 4 h 42 min
